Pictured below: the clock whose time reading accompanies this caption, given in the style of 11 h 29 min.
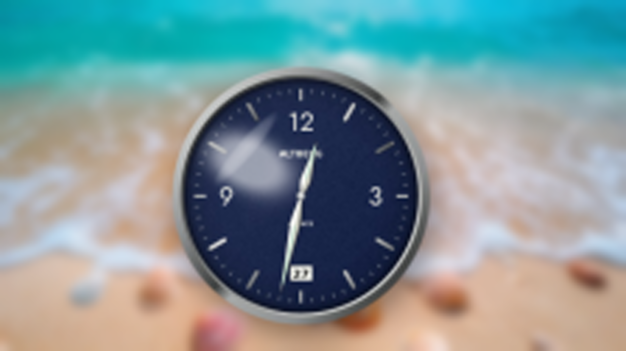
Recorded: 12 h 32 min
